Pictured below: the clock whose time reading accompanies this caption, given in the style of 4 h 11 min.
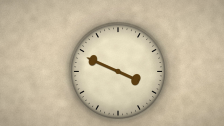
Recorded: 3 h 49 min
